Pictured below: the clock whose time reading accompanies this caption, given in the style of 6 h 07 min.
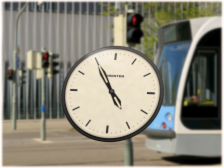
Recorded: 4 h 55 min
